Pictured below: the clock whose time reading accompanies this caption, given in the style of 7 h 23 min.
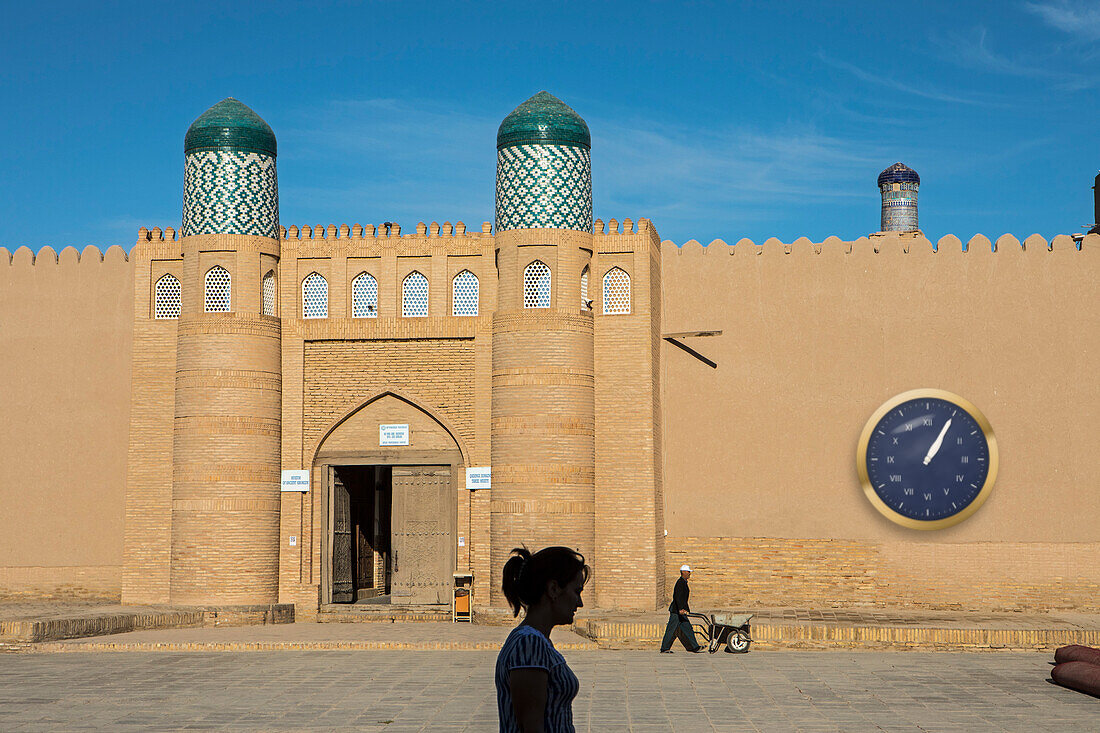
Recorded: 1 h 05 min
